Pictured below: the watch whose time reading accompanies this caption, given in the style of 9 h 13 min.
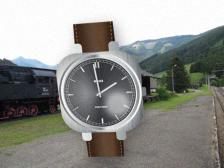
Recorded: 1 h 59 min
